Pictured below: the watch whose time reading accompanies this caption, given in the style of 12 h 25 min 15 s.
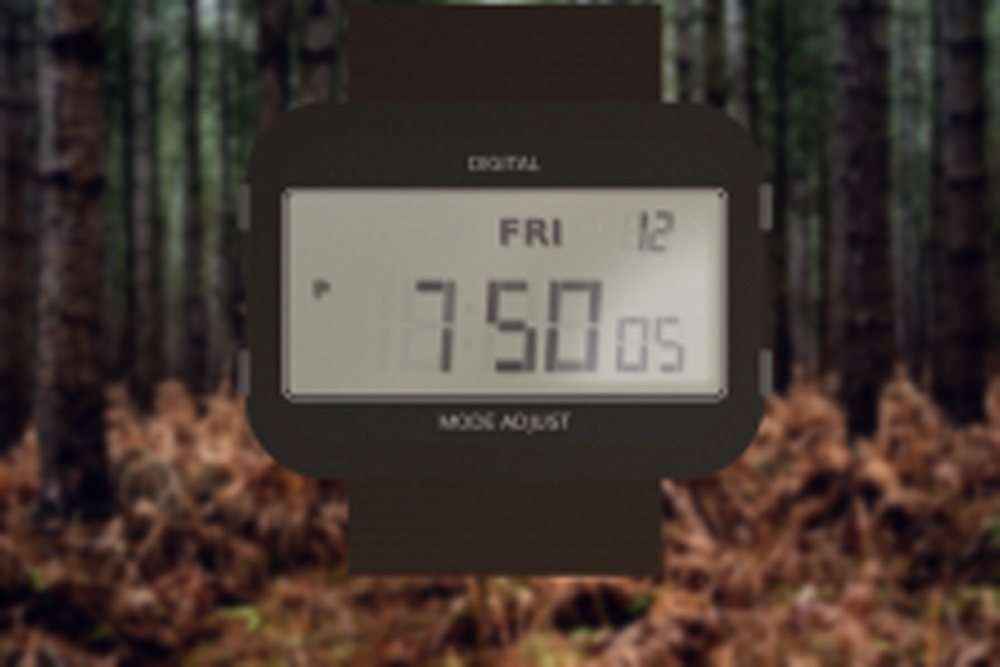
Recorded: 7 h 50 min 05 s
